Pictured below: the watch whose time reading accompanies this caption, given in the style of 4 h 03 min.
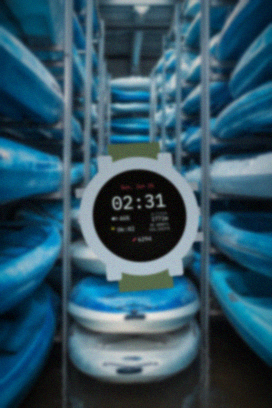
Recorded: 2 h 31 min
